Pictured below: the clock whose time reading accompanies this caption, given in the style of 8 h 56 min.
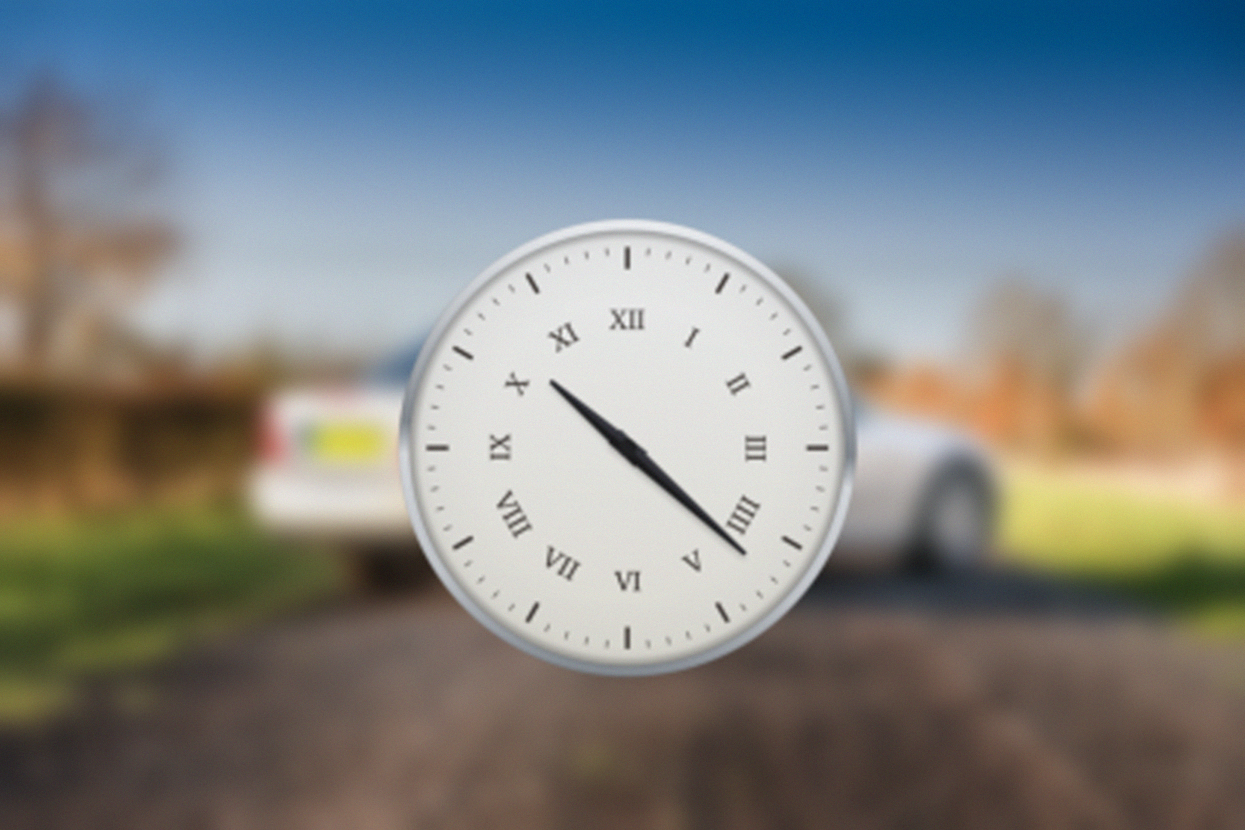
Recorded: 10 h 22 min
